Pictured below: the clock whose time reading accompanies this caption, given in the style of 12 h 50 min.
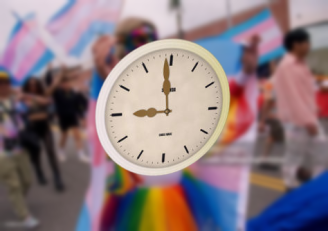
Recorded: 8 h 59 min
